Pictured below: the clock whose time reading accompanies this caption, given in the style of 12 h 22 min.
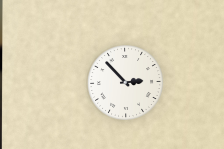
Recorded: 2 h 53 min
